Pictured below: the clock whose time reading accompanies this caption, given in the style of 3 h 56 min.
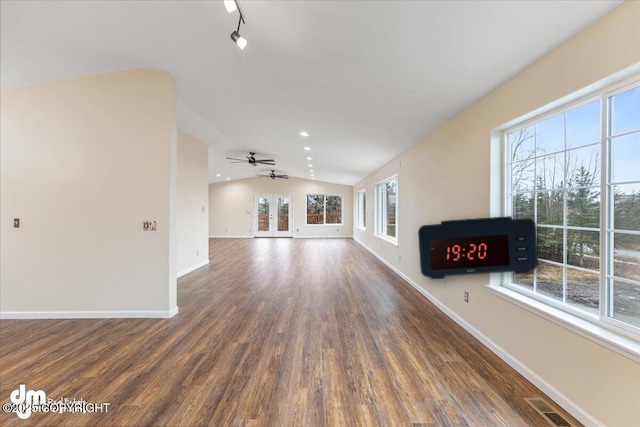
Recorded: 19 h 20 min
